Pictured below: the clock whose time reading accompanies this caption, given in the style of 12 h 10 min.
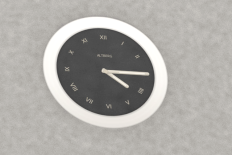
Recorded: 4 h 15 min
